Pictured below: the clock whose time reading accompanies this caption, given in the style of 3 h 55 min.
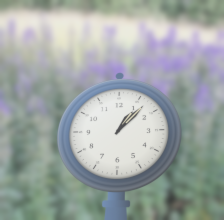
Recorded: 1 h 07 min
